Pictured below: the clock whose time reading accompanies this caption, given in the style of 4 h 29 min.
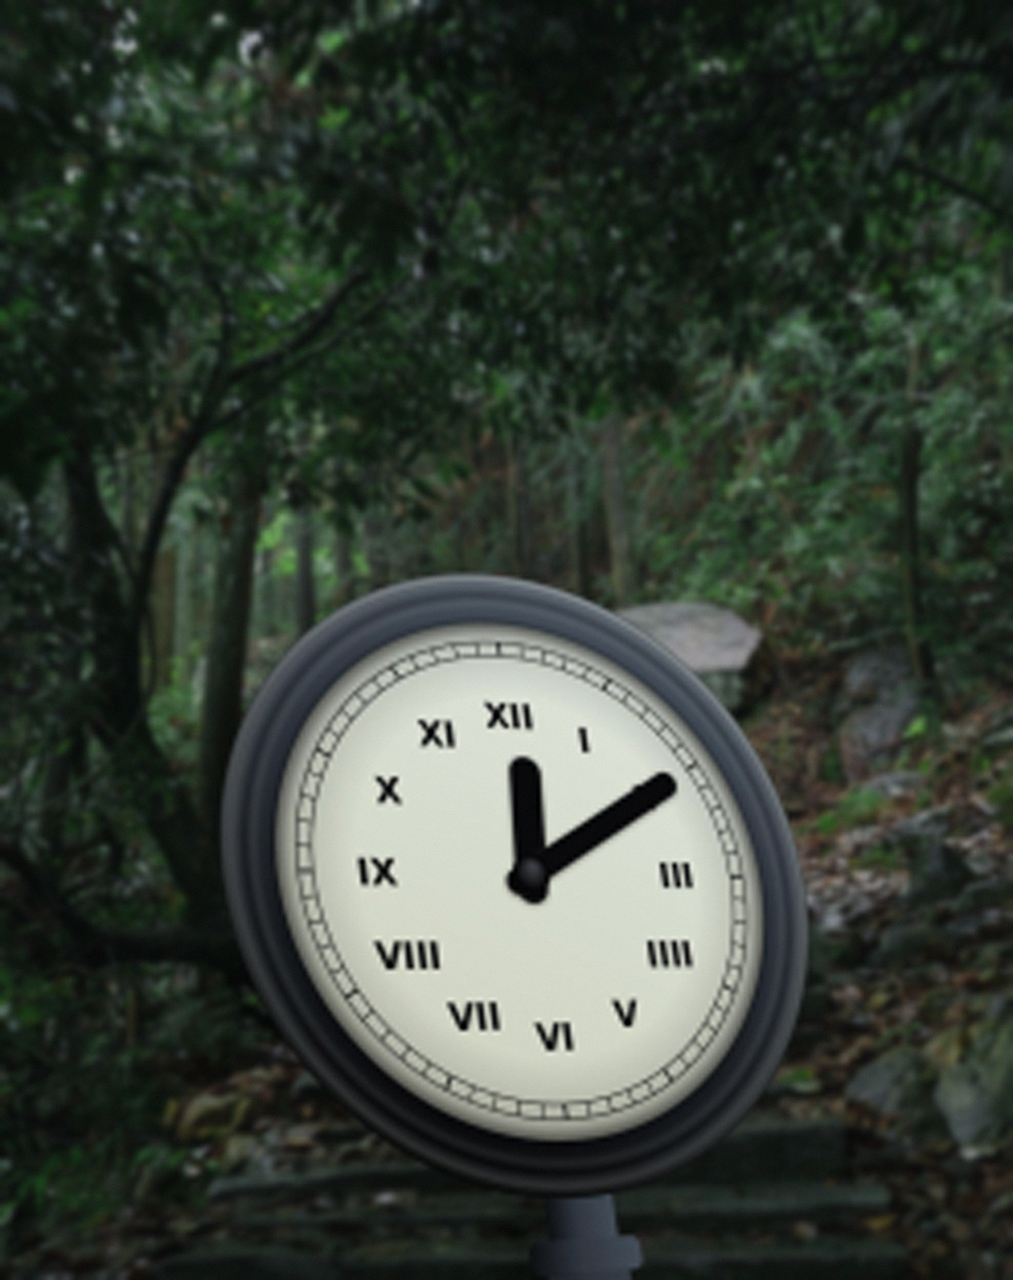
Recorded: 12 h 10 min
